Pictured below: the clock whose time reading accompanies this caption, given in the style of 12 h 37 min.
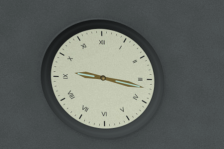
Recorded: 9 h 17 min
